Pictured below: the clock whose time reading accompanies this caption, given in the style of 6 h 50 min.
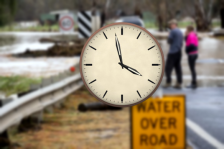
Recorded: 3 h 58 min
